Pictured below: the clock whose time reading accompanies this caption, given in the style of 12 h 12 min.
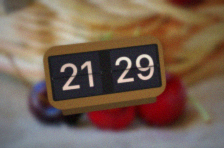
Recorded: 21 h 29 min
